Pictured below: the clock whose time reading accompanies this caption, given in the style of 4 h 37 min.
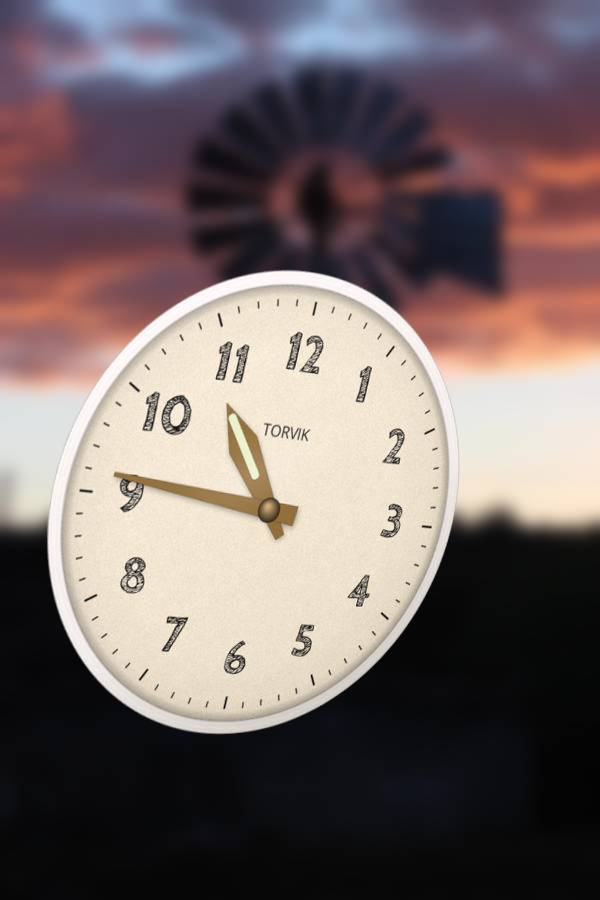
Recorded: 10 h 46 min
